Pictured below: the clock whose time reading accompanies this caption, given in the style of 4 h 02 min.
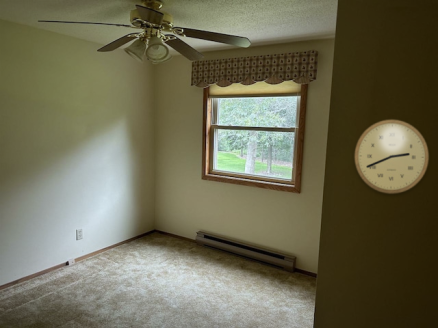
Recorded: 2 h 41 min
